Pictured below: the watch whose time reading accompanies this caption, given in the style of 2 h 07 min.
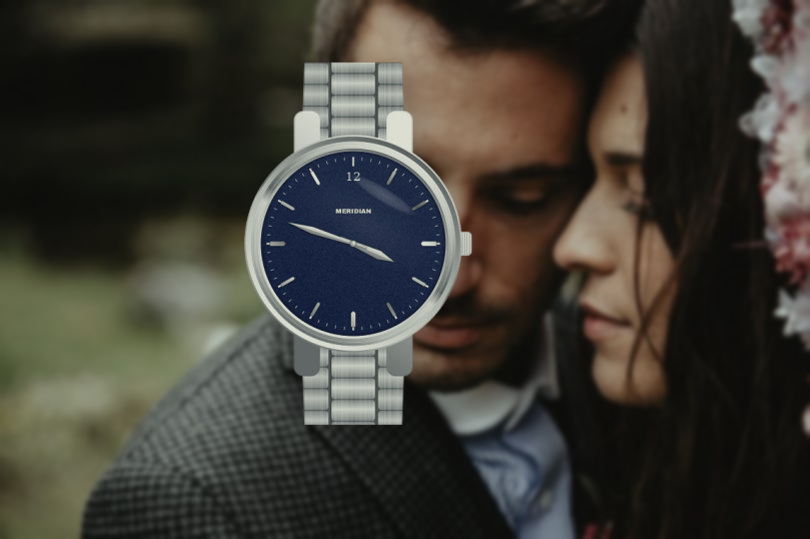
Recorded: 3 h 48 min
